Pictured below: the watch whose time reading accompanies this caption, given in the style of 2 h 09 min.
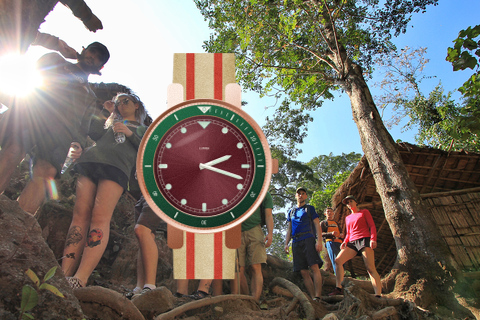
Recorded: 2 h 18 min
